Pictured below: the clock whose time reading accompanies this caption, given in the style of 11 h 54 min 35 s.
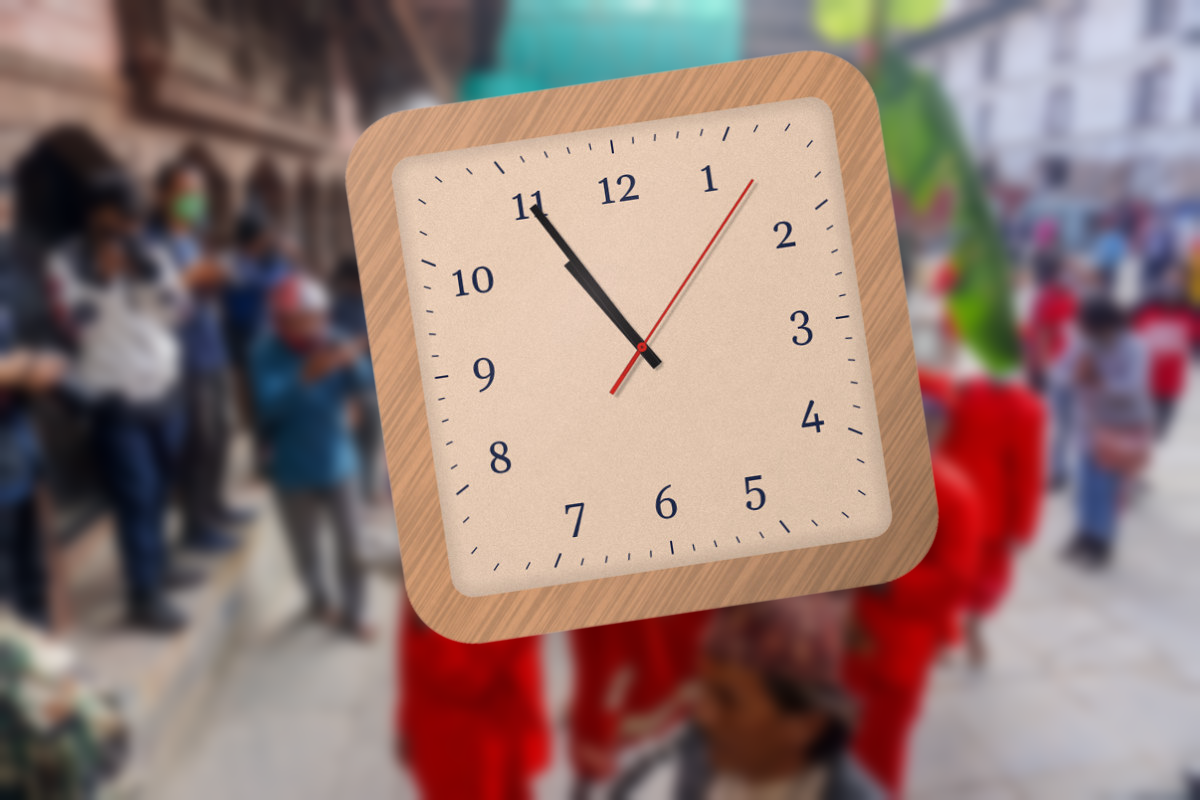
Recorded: 10 h 55 min 07 s
